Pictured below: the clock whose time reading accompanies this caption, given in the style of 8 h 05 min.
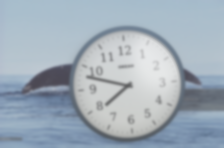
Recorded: 7 h 48 min
